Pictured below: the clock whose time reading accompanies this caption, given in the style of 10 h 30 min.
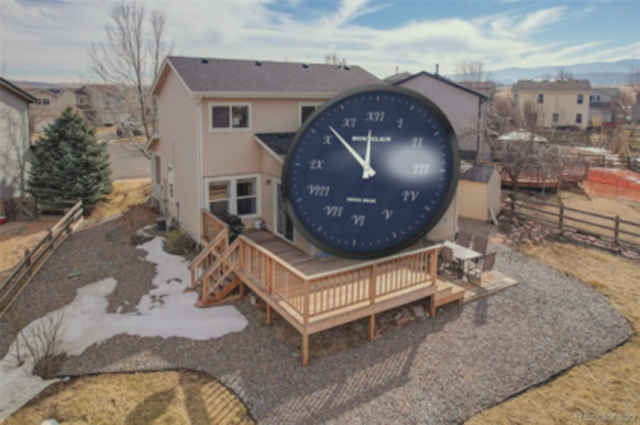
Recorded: 11 h 52 min
